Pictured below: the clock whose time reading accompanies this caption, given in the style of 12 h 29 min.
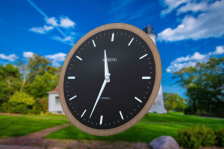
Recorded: 11 h 33 min
